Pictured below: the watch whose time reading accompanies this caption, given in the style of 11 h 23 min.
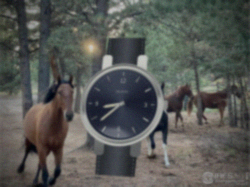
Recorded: 8 h 38 min
